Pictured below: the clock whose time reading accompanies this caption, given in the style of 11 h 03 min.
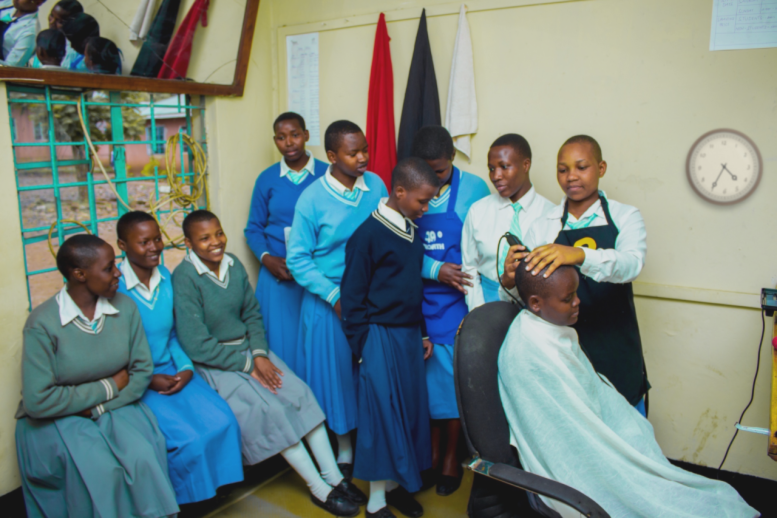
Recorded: 4 h 35 min
